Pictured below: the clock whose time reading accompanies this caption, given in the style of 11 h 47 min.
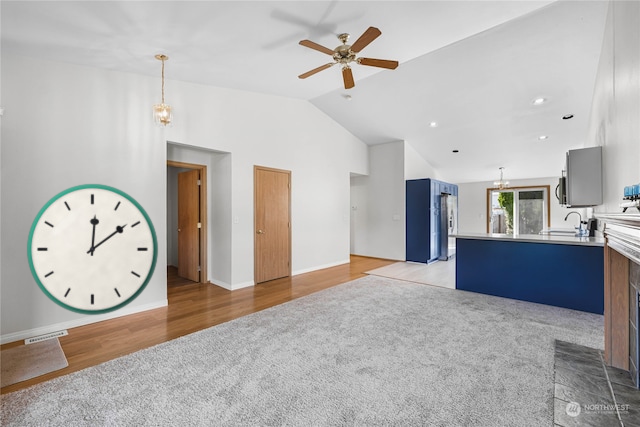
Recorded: 12 h 09 min
